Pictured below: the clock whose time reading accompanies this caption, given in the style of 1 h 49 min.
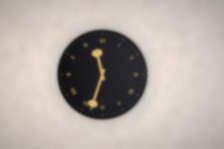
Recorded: 11 h 33 min
